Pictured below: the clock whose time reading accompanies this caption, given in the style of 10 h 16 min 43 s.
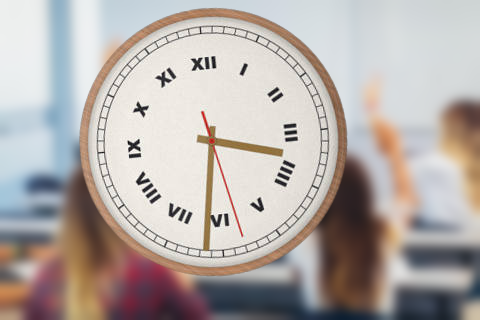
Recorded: 3 h 31 min 28 s
